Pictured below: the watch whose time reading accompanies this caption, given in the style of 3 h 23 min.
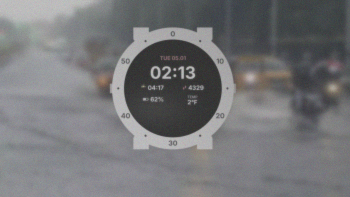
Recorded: 2 h 13 min
